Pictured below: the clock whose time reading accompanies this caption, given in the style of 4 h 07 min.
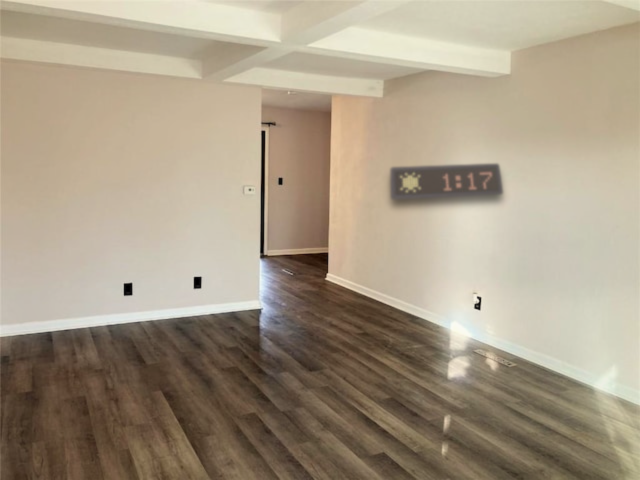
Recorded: 1 h 17 min
